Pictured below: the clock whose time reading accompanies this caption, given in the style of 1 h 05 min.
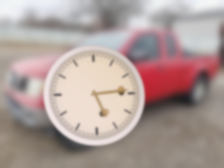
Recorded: 5 h 14 min
